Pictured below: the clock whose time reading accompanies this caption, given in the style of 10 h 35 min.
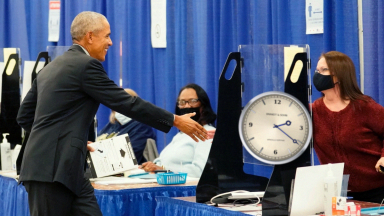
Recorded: 2 h 21 min
